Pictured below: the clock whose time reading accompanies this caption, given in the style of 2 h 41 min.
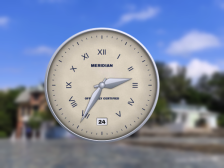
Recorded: 2 h 35 min
